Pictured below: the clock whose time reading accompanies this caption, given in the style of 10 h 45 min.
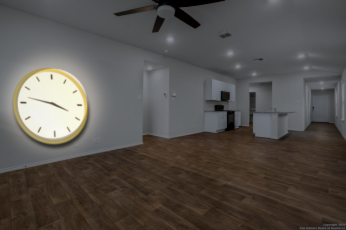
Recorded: 3 h 47 min
